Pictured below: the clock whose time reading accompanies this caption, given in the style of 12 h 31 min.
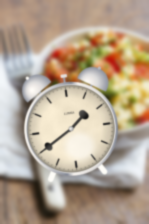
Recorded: 1 h 40 min
